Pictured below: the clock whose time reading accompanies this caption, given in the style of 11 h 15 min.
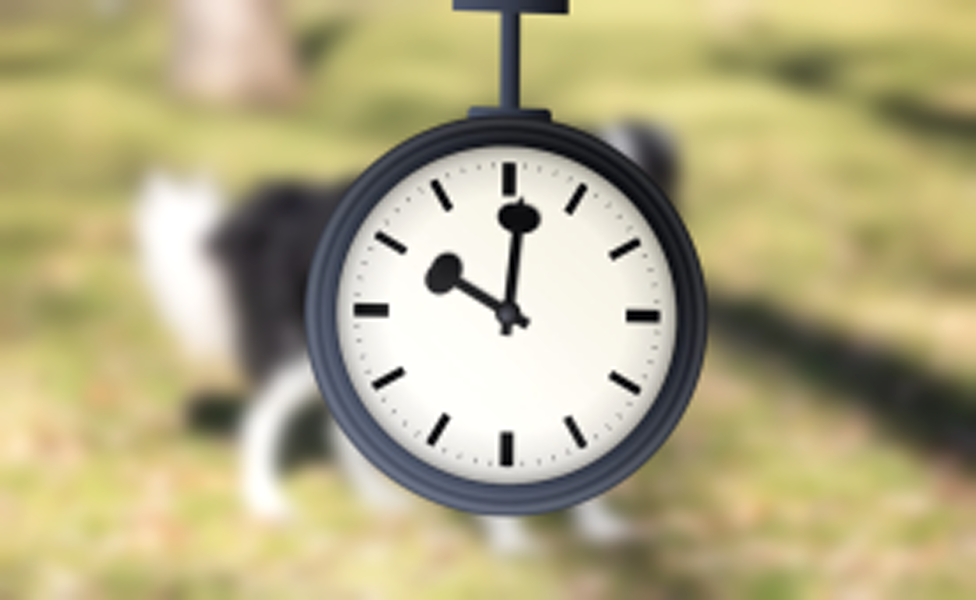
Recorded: 10 h 01 min
